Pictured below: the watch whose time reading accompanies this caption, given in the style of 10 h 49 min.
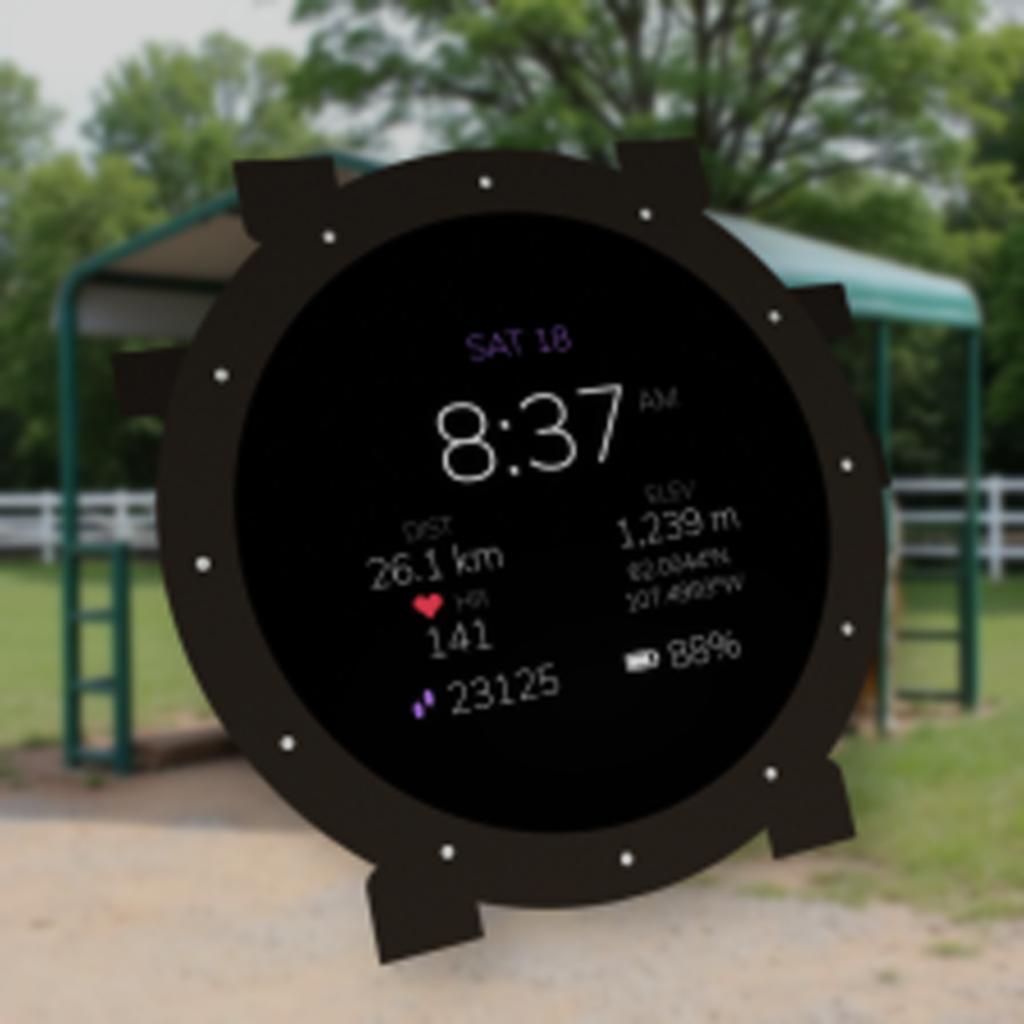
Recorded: 8 h 37 min
